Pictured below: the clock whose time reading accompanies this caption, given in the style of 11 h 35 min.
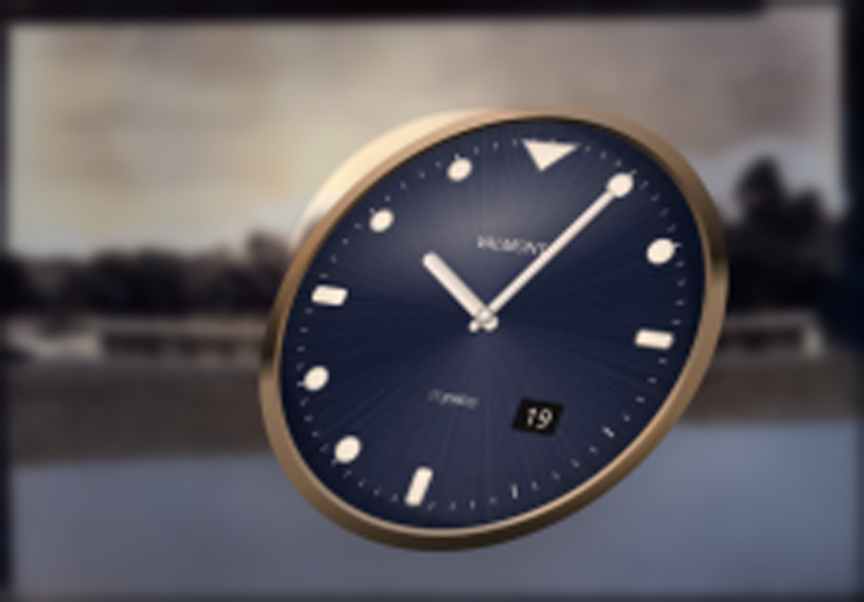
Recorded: 10 h 05 min
